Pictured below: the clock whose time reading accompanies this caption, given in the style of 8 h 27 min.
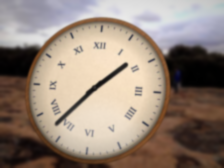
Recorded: 1 h 37 min
